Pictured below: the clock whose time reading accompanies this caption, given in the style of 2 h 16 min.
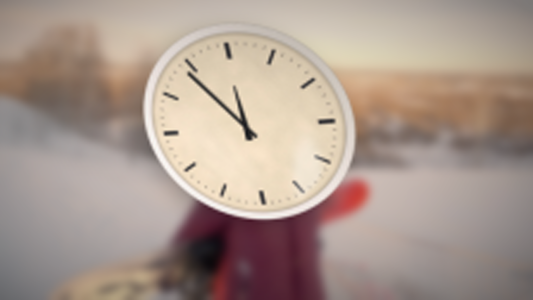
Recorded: 11 h 54 min
